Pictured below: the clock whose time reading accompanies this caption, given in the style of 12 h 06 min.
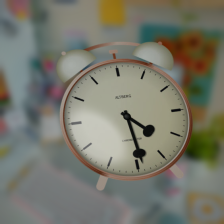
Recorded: 4 h 29 min
